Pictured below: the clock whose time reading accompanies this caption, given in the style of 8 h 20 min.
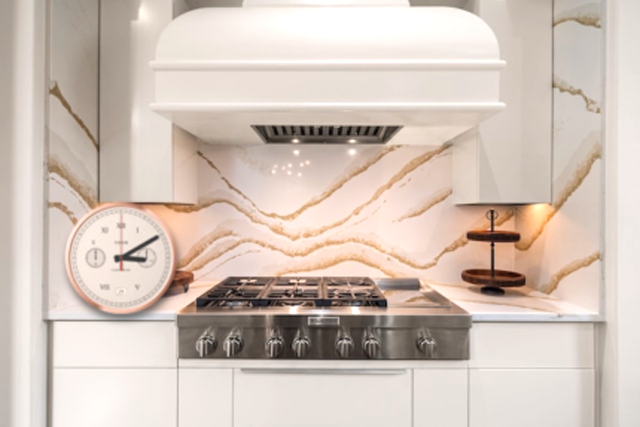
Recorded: 3 h 10 min
